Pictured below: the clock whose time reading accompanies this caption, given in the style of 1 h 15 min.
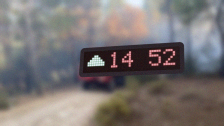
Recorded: 14 h 52 min
